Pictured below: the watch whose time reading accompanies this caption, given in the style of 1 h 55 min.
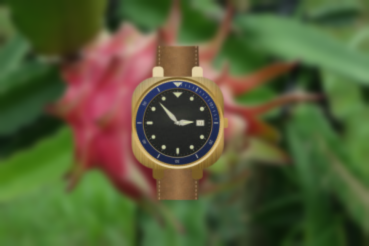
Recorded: 2 h 53 min
